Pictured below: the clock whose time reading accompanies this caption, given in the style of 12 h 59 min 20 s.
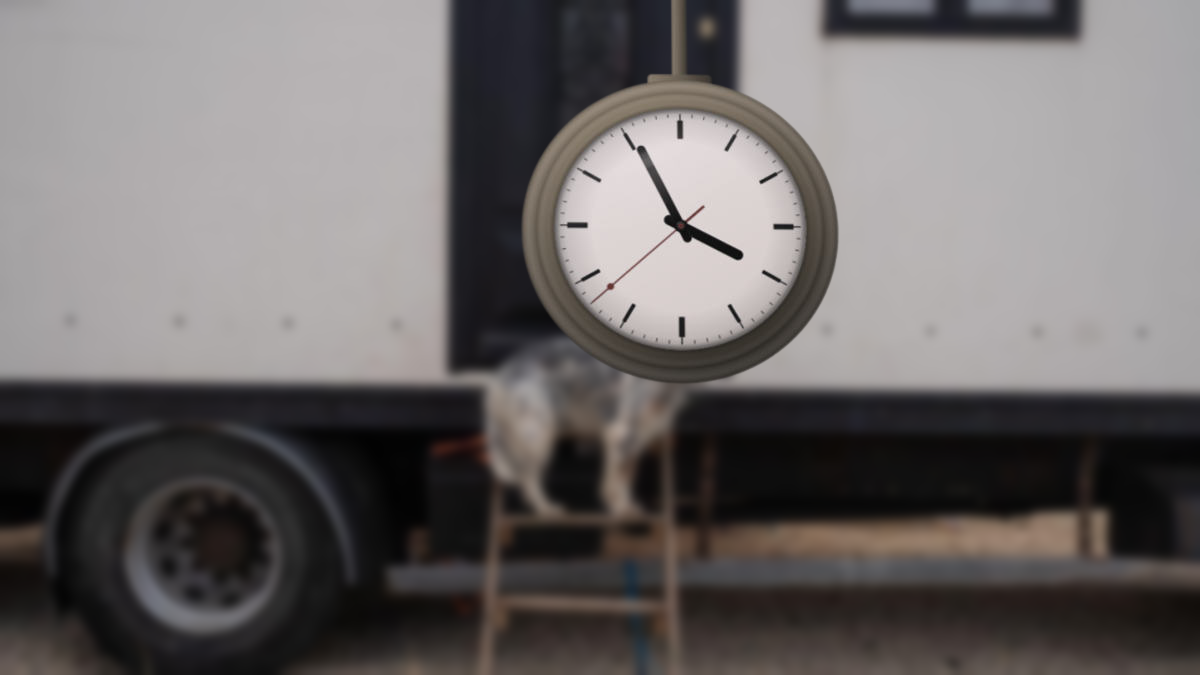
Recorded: 3 h 55 min 38 s
